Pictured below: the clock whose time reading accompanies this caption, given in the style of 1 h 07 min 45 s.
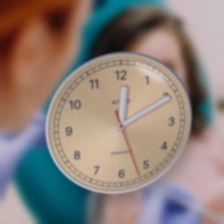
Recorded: 12 h 10 min 27 s
